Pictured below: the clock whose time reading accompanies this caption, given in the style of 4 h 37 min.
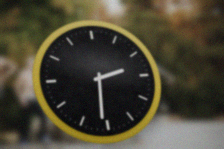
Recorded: 2 h 31 min
